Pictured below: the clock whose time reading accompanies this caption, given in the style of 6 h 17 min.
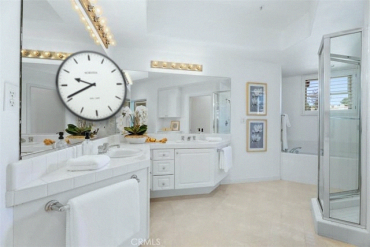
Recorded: 9 h 41 min
